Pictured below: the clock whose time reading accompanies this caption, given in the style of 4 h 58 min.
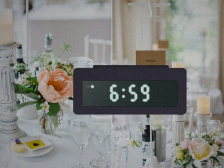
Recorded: 6 h 59 min
